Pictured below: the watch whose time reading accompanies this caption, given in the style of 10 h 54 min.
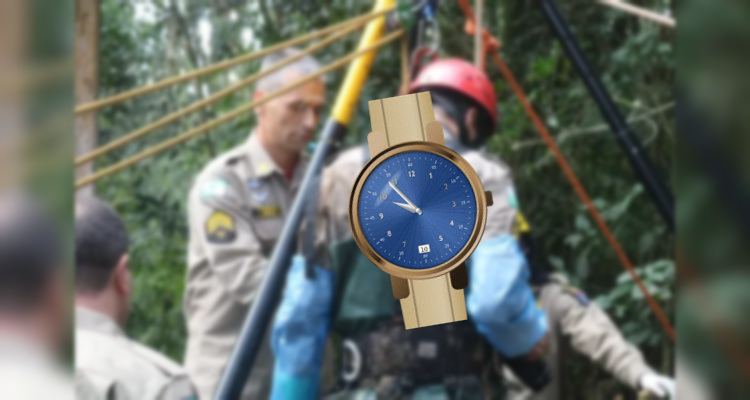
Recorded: 9 h 54 min
